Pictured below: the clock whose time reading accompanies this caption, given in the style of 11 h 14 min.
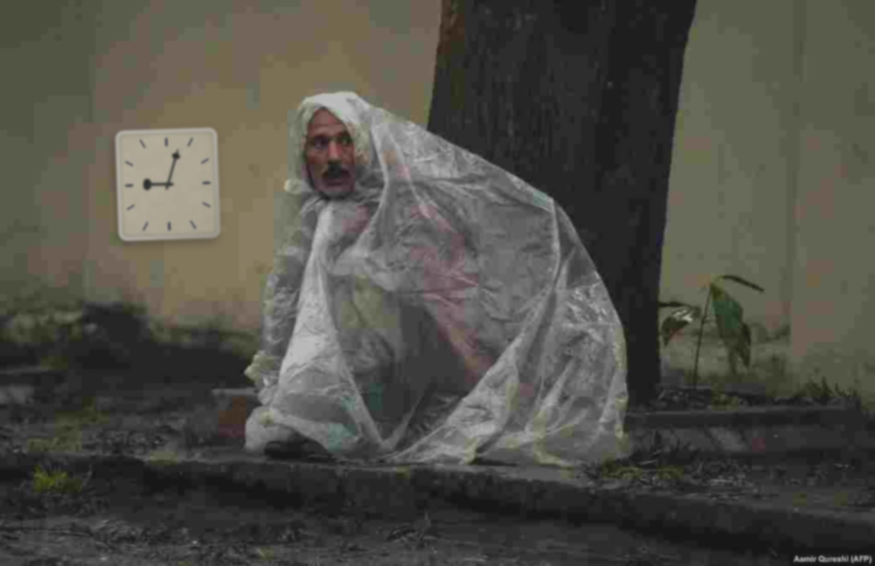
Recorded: 9 h 03 min
